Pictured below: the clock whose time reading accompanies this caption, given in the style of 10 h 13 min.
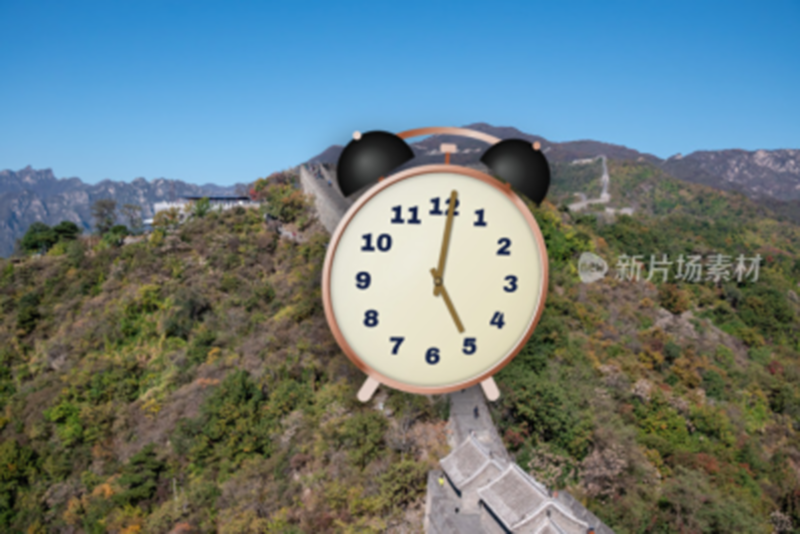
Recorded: 5 h 01 min
